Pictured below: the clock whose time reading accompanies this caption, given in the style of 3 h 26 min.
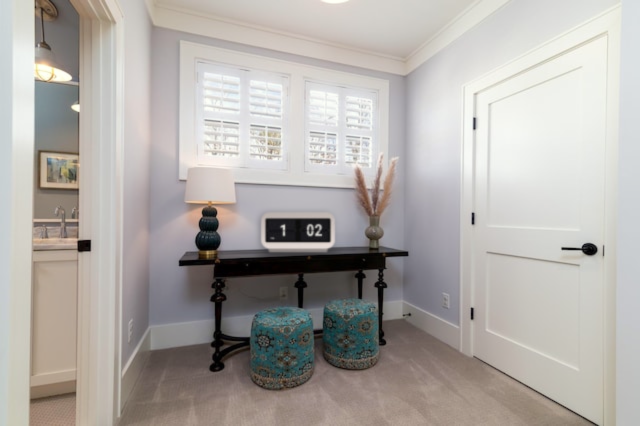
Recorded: 1 h 02 min
